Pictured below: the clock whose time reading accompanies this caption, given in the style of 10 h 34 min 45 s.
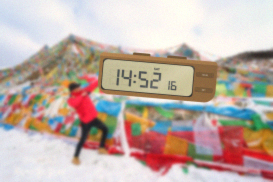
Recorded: 14 h 52 min 16 s
